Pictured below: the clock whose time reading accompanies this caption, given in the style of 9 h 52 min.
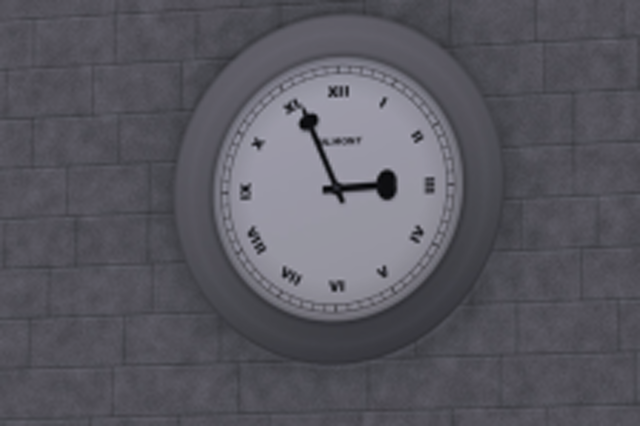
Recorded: 2 h 56 min
